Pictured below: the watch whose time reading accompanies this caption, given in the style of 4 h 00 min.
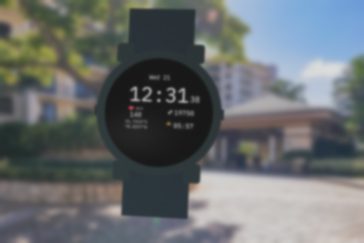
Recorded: 12 h 31 min
